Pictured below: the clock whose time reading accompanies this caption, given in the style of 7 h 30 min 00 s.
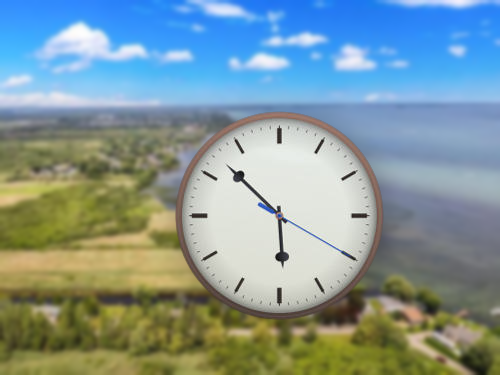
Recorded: 5 h 52 min 20 s
